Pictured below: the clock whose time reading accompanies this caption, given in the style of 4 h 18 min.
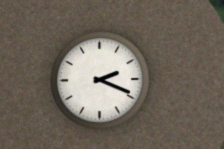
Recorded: 2 h 19 min
